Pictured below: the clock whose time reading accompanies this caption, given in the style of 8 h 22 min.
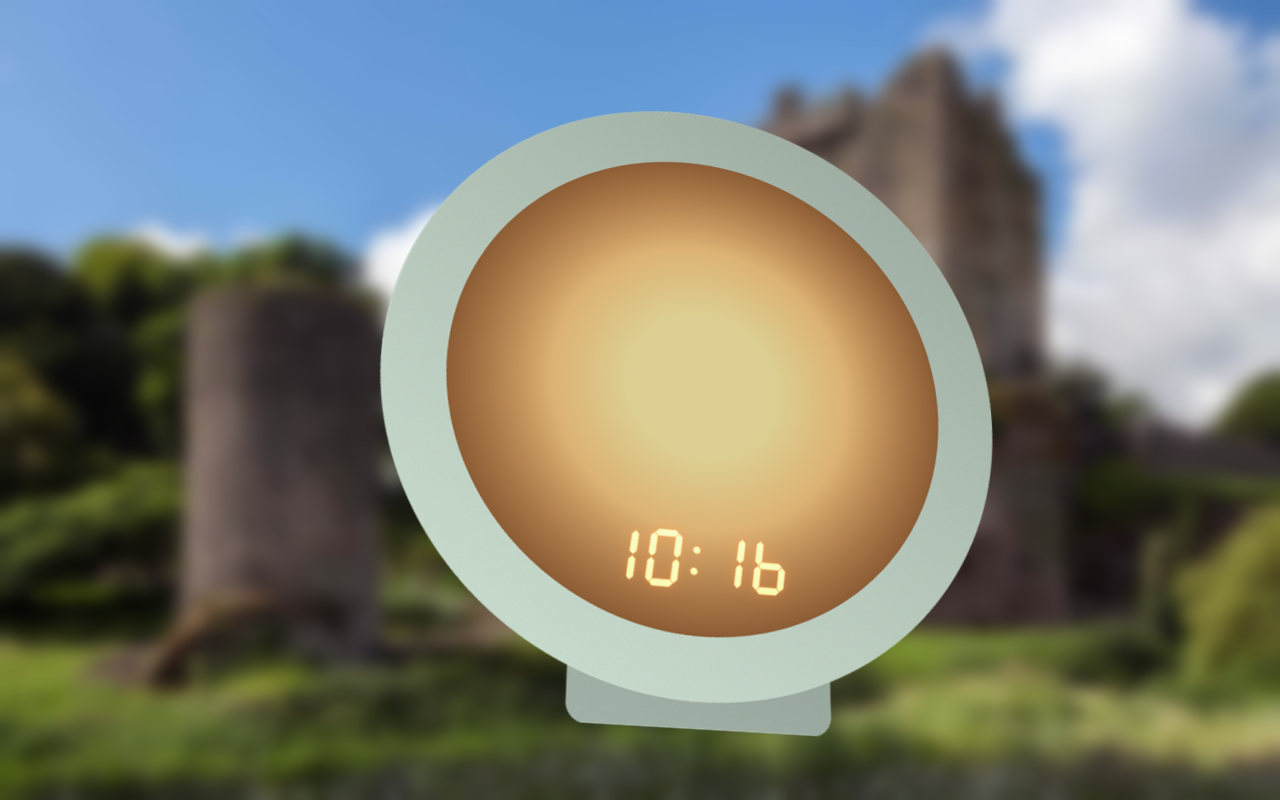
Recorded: 10 h 16 min
